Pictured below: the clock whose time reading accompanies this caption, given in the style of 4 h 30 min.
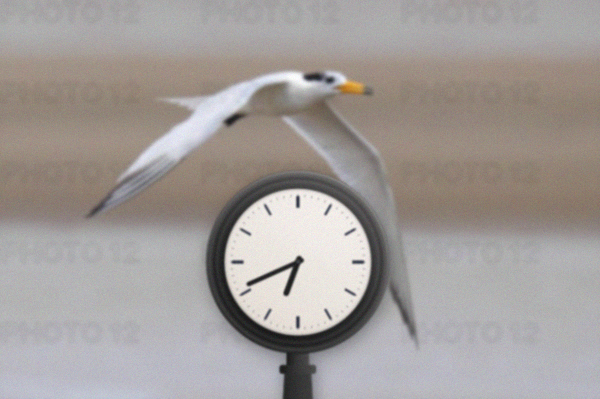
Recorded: 6 h 41 min
